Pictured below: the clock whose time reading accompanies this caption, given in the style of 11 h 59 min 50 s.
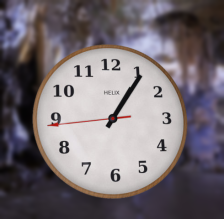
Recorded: 1 h 05 min 44 s
